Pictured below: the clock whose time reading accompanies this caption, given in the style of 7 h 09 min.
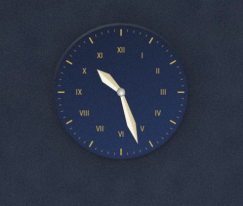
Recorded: 10 h 27 min
